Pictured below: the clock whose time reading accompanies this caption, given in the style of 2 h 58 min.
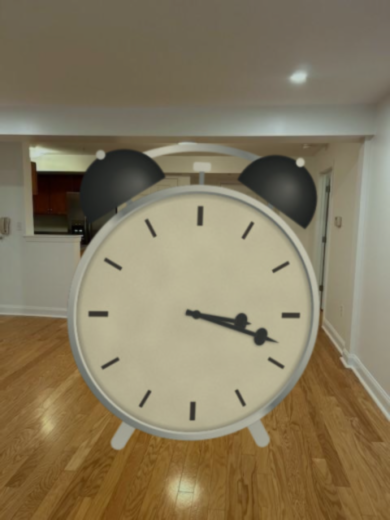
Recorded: 3 h 18 min
